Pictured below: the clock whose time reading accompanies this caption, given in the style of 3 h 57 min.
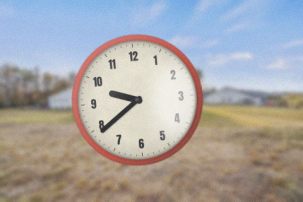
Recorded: 9 h 39 min
